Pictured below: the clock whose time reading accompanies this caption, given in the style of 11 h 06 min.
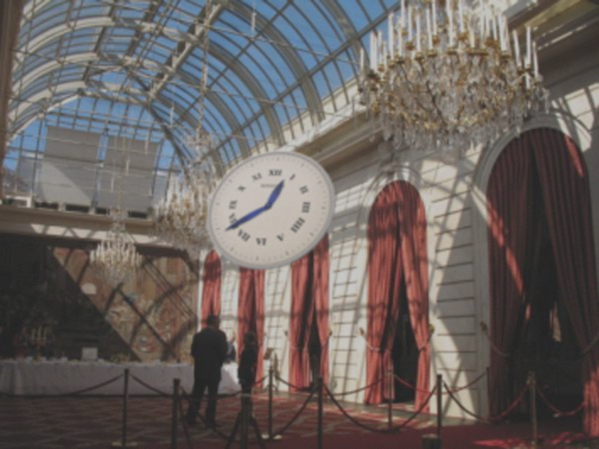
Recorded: 12 h 39 min
